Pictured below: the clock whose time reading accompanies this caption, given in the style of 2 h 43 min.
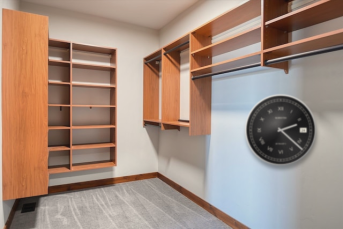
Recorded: 2 h 22 min
